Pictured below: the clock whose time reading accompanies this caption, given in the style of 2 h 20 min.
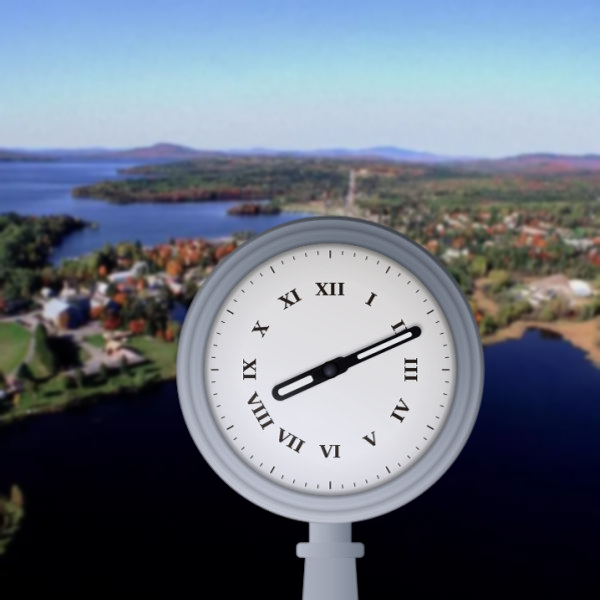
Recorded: 8 h 11 min
